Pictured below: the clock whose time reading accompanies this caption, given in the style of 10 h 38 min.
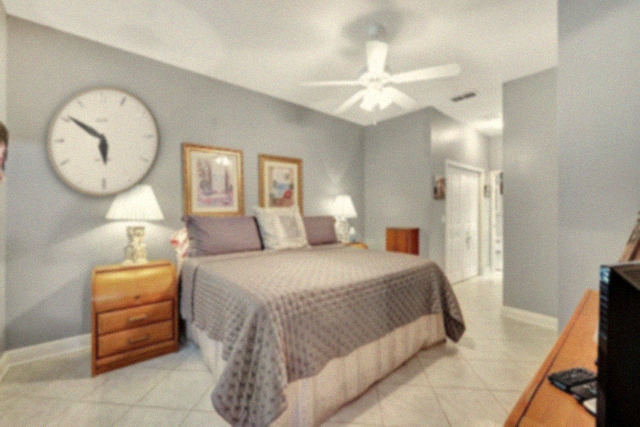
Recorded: 5 h 51 min
